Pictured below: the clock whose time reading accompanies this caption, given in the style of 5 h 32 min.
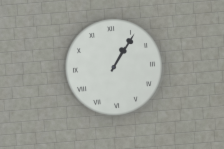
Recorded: 1 h 06 min
